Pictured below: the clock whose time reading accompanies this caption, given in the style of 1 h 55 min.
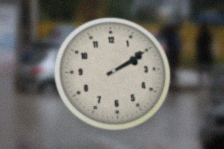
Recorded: 2 h 10 min
